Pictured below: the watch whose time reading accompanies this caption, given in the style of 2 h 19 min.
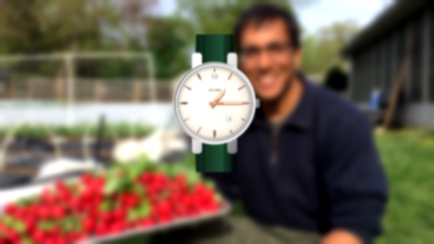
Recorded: 1 h 15 min
